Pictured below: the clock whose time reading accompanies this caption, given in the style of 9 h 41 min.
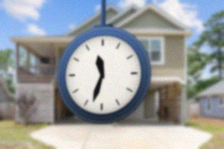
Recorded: 11 h 33 min
